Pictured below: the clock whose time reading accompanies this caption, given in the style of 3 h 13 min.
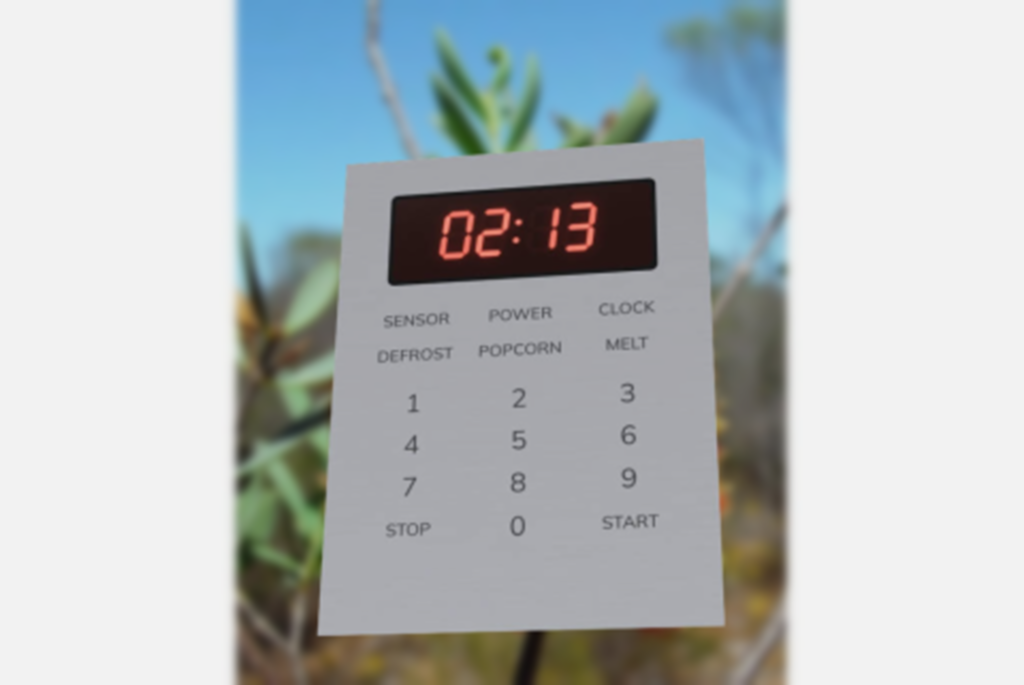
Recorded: 2 h 13 min
